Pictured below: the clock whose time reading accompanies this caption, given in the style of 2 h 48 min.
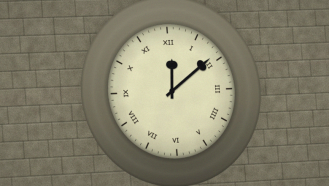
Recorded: 12 h 09 min
